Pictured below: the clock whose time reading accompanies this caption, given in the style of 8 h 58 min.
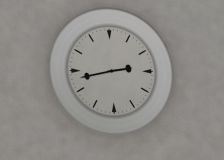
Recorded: 2 h 43 min
